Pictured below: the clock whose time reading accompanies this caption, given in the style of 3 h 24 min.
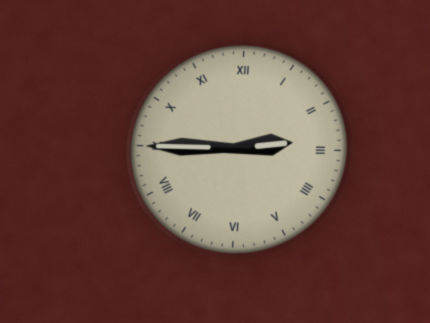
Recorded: 2 h 45 min
